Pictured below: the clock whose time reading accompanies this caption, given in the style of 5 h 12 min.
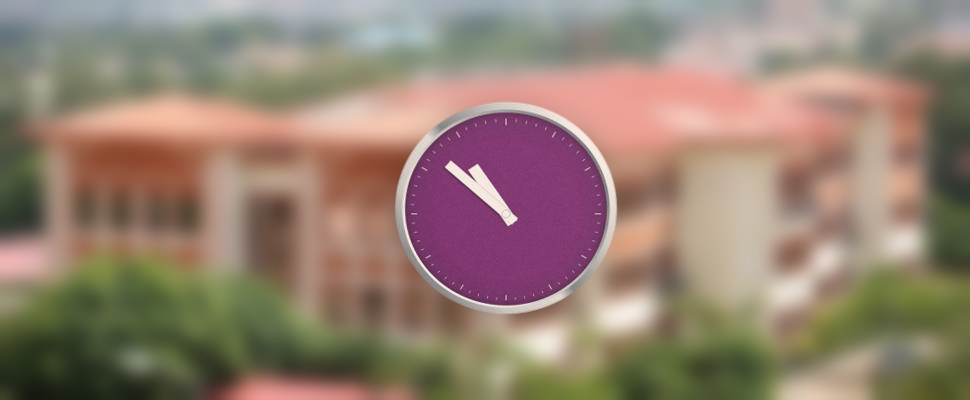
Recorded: 10 h 52 min
